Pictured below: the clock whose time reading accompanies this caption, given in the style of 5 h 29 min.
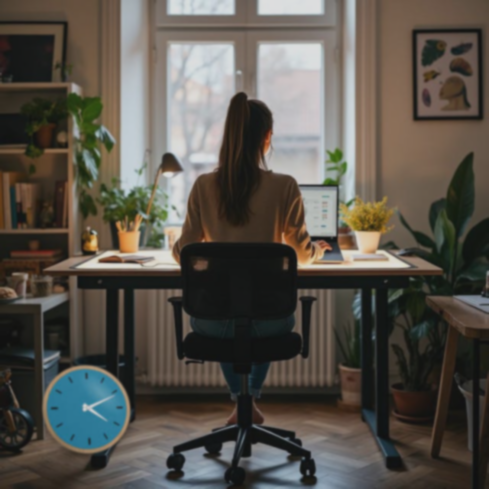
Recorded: 4 h 11 min
